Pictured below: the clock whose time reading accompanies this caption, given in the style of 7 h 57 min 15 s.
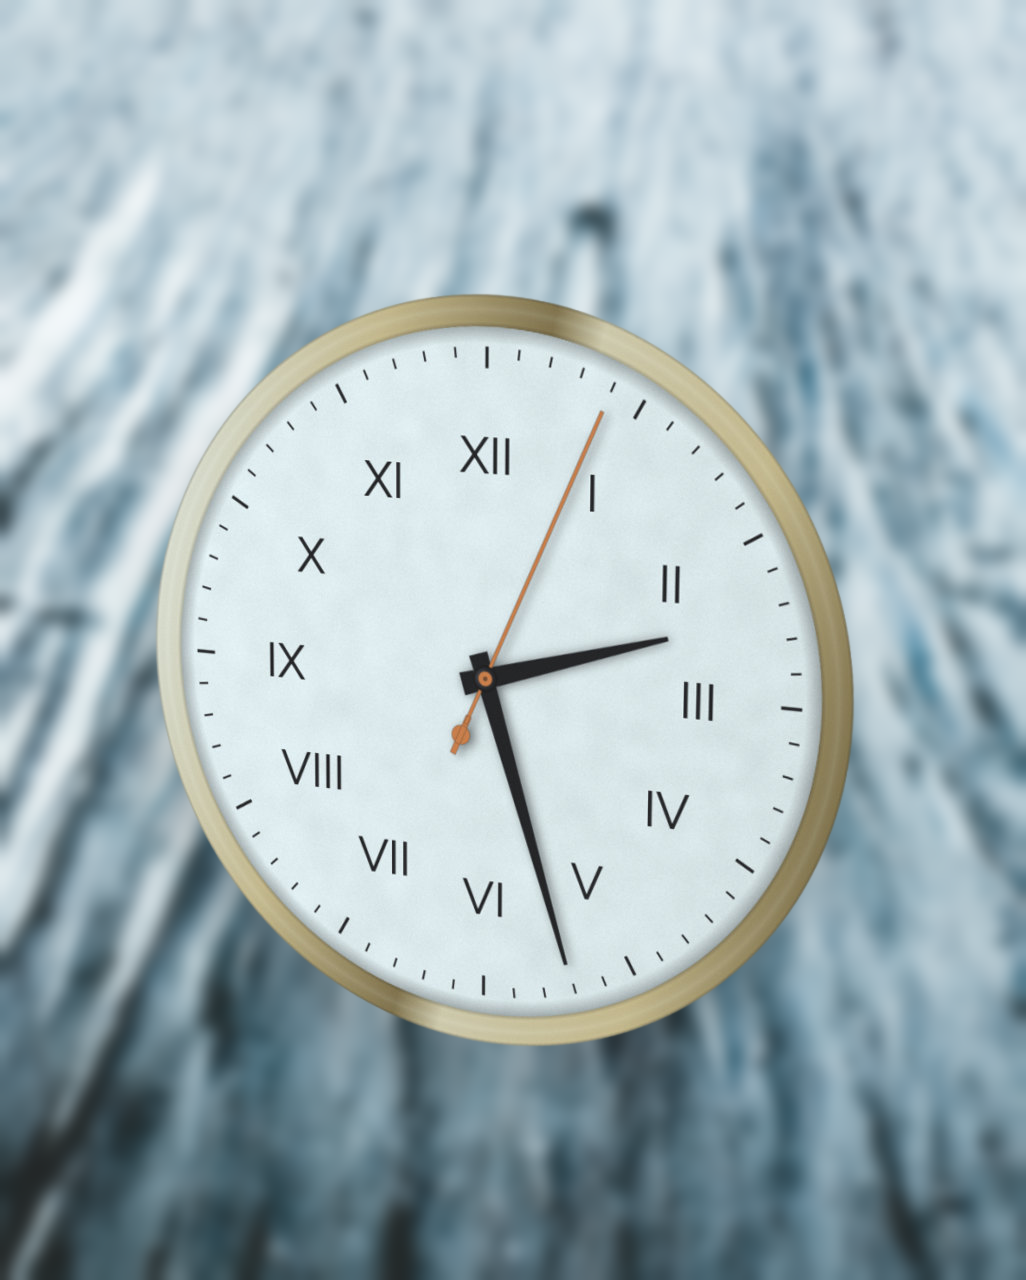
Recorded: 2 h 27 min 04 s
